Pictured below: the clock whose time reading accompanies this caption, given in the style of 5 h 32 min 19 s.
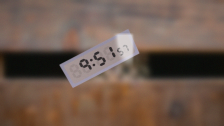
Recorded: 9 h 51 min 57 s
